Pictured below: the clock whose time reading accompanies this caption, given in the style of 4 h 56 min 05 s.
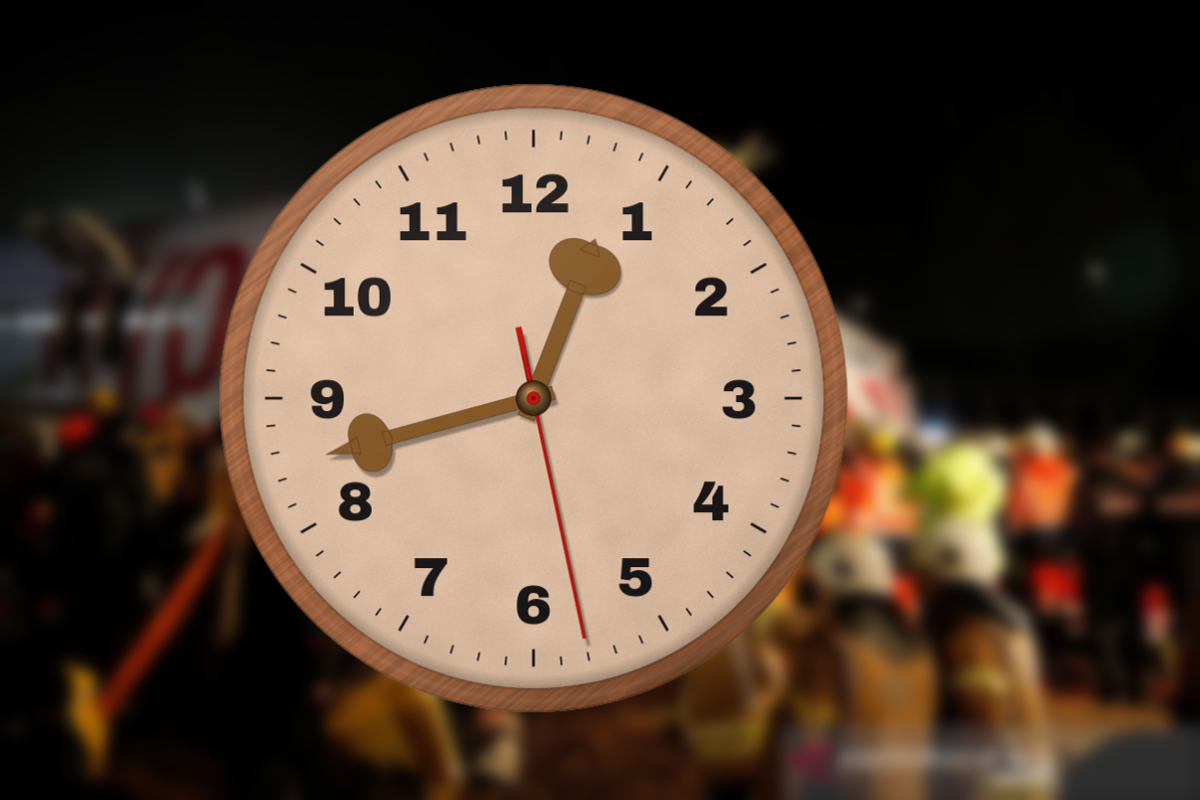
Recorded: 12 h 42 min 28 s
